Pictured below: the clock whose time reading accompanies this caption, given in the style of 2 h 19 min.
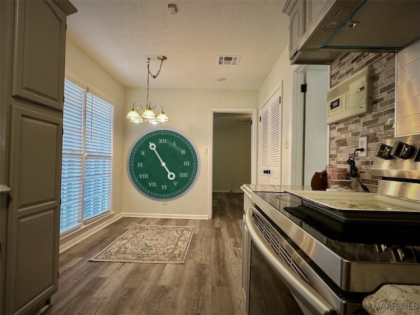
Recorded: 4 h 55 min
